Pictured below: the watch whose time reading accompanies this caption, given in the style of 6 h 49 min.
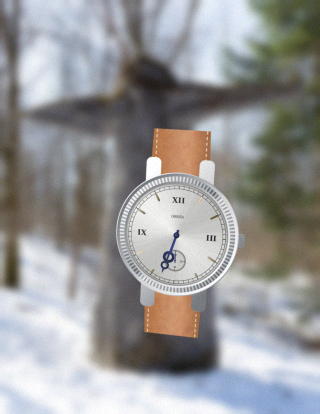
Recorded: 6 h 33 min
